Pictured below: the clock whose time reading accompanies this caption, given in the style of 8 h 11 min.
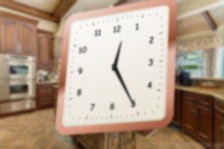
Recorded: 12 h 25 min
